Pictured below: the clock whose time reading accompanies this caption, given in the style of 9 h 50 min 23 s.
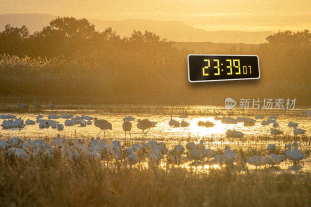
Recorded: 23 h 39 min 07 s
